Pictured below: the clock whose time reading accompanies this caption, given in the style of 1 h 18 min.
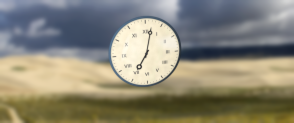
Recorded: 7 h 02 min
